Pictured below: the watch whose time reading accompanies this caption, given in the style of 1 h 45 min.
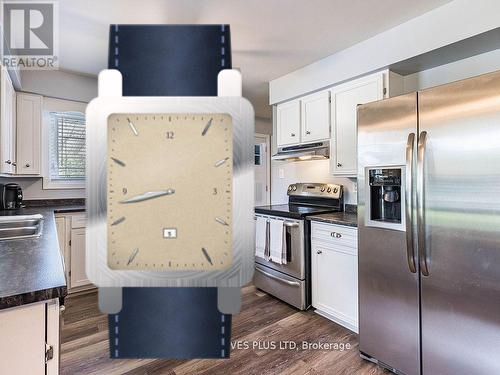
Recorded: 8 h 43 min
